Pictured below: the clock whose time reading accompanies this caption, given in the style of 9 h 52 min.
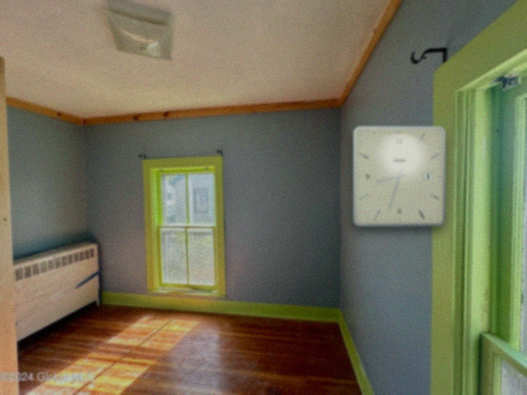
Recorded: 8 h 33 min
